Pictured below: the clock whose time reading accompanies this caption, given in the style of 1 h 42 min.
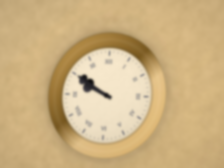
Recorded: 9 h 50 min
